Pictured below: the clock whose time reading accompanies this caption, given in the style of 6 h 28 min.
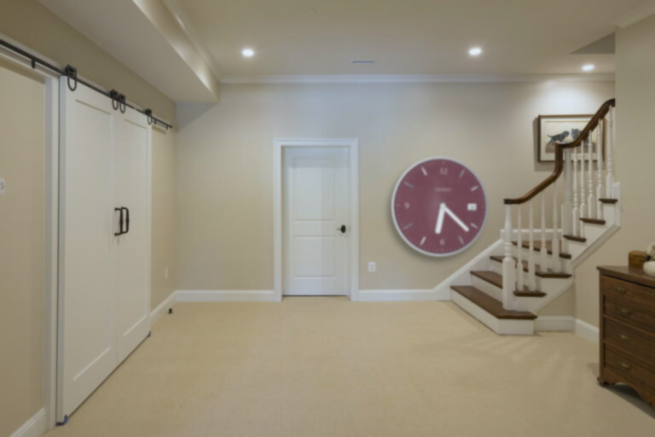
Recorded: 6 h 22 min
